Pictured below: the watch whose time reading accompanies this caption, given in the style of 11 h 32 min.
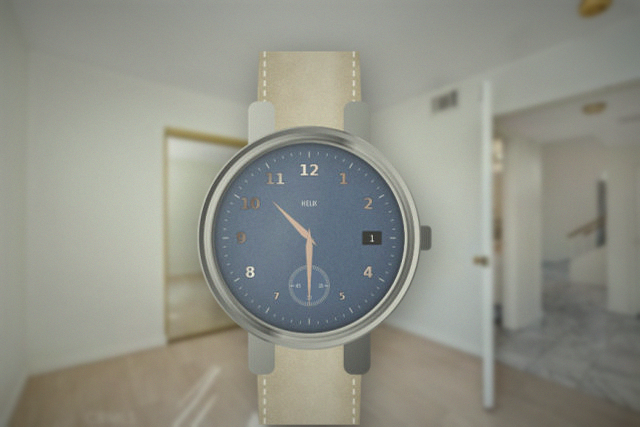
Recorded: 10 h 30 min
